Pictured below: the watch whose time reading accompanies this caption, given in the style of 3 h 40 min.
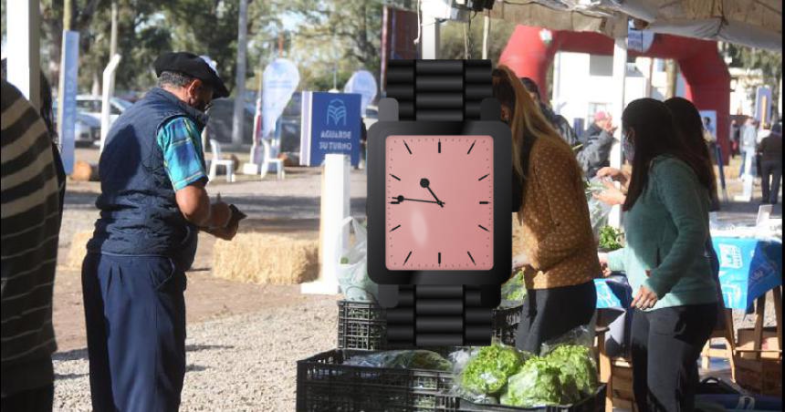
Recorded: 10 h 46 min
